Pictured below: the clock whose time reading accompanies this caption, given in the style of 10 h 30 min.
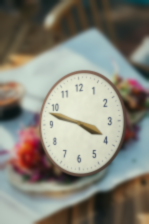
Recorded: 3 h 48 min
